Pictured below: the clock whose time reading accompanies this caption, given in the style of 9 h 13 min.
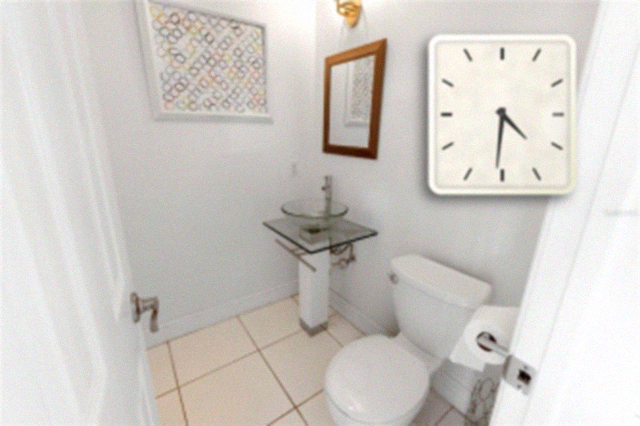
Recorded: 4 h 31 min
